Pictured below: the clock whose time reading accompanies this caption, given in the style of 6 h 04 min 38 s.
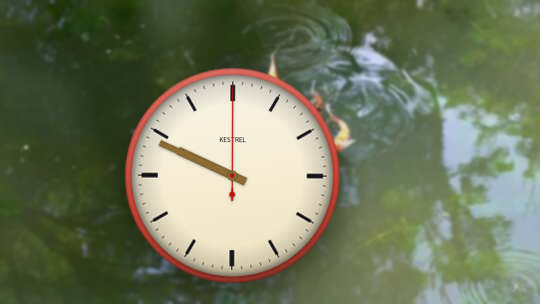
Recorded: 9 h 49 min 00 s
